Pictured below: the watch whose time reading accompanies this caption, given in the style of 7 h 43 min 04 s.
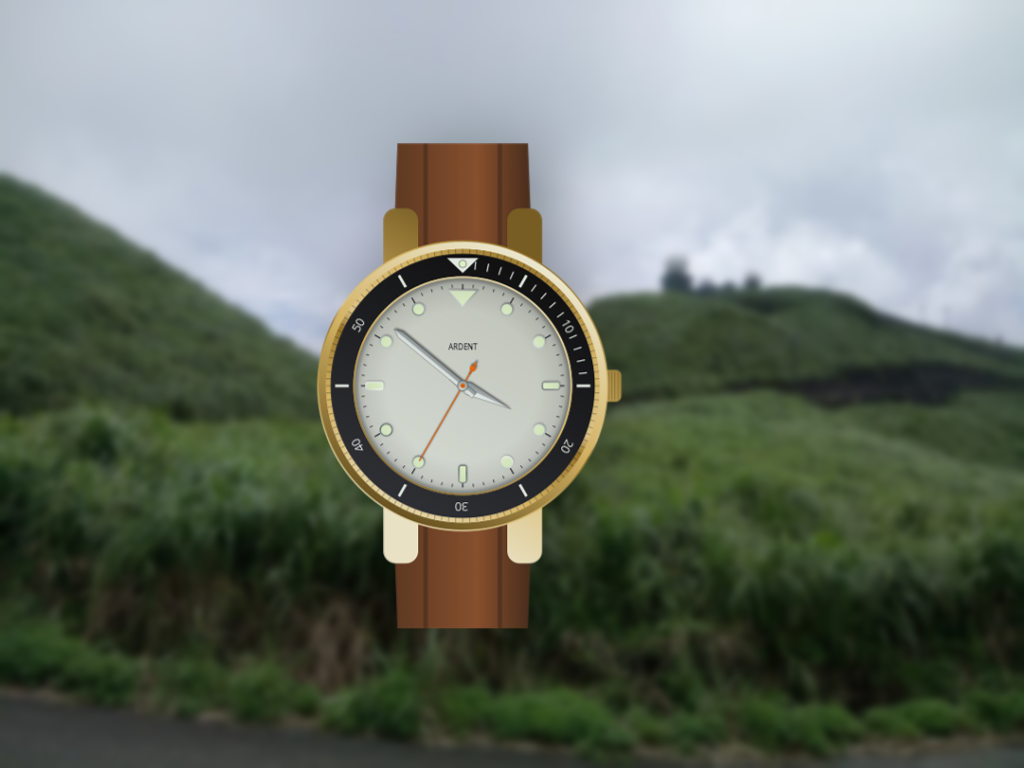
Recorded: 3 h 51 min 35 s
